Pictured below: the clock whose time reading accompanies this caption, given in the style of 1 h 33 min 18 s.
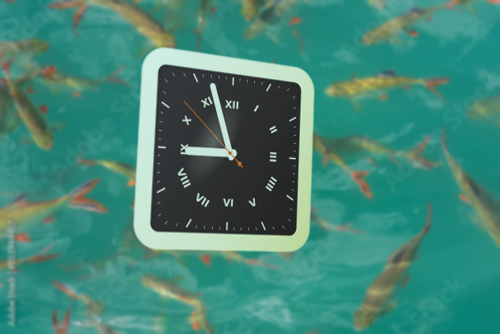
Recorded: 8 h 56 min 52 s
